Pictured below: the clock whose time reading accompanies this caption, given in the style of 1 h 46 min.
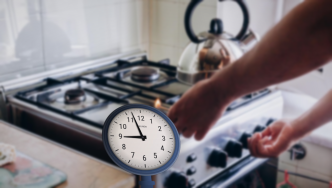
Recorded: 8 h 57 min
